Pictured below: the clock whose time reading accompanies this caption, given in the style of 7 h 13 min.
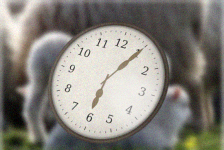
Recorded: 6 h 05 min
